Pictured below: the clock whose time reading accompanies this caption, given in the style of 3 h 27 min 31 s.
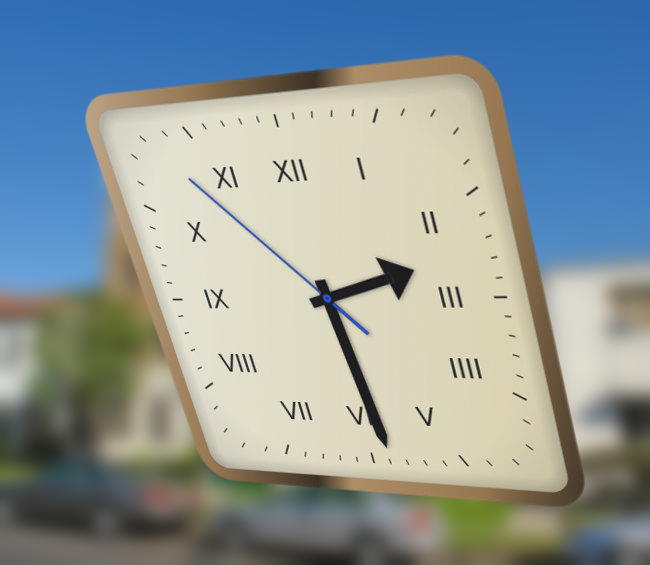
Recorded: 2 h 28 min 53 s
